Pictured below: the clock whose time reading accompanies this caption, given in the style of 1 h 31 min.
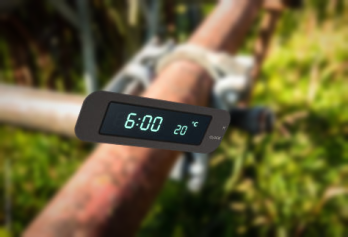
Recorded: 6 h 00 min
